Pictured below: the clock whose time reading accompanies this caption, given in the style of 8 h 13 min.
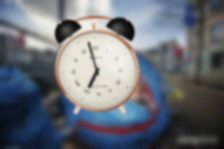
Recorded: 6 h 58 min
